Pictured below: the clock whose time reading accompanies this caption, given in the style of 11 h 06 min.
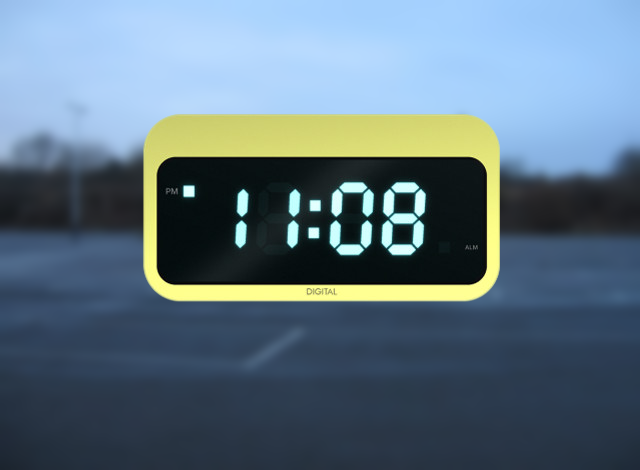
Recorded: 11 h 08 min
